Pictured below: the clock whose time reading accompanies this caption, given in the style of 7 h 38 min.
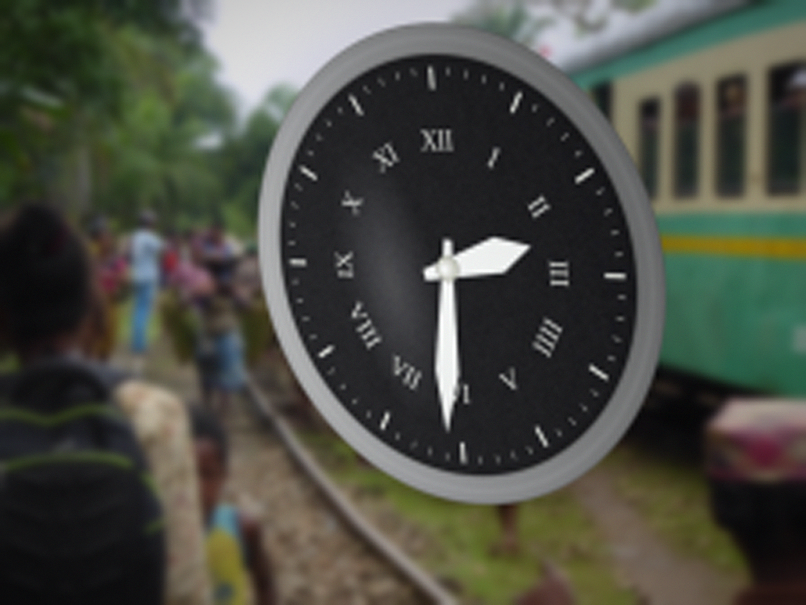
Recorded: 2 h 31 min
